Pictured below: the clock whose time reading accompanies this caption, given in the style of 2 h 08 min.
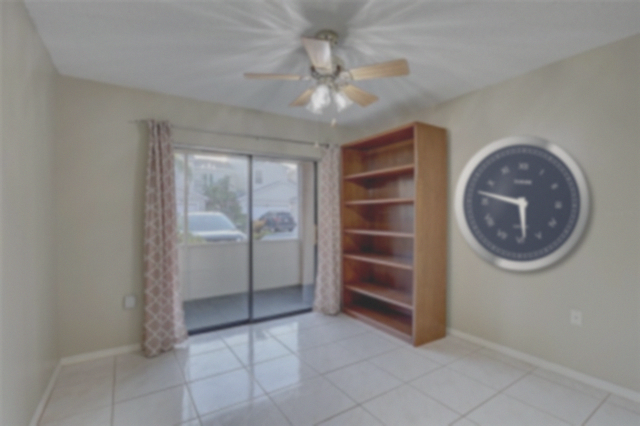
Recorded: 5 h 47 min
